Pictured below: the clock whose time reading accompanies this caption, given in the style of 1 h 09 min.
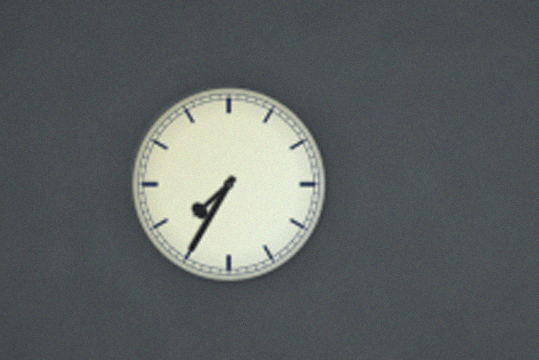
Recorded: 7 h 35 min
